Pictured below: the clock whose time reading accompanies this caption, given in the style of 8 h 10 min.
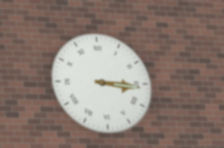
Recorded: 3 h 16 min
